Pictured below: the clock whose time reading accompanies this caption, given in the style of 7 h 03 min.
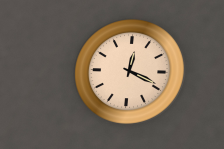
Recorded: 12 h 19 min
